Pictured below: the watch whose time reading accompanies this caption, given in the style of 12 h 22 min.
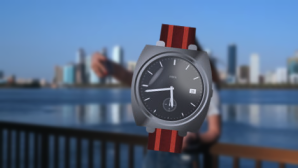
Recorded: 5 h 43 min
